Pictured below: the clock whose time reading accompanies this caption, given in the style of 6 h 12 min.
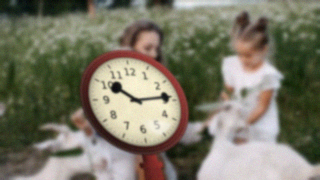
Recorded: 10 h 14 min
